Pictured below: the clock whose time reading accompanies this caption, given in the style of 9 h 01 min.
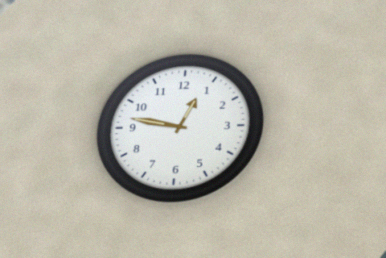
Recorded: 12 h 47 min
